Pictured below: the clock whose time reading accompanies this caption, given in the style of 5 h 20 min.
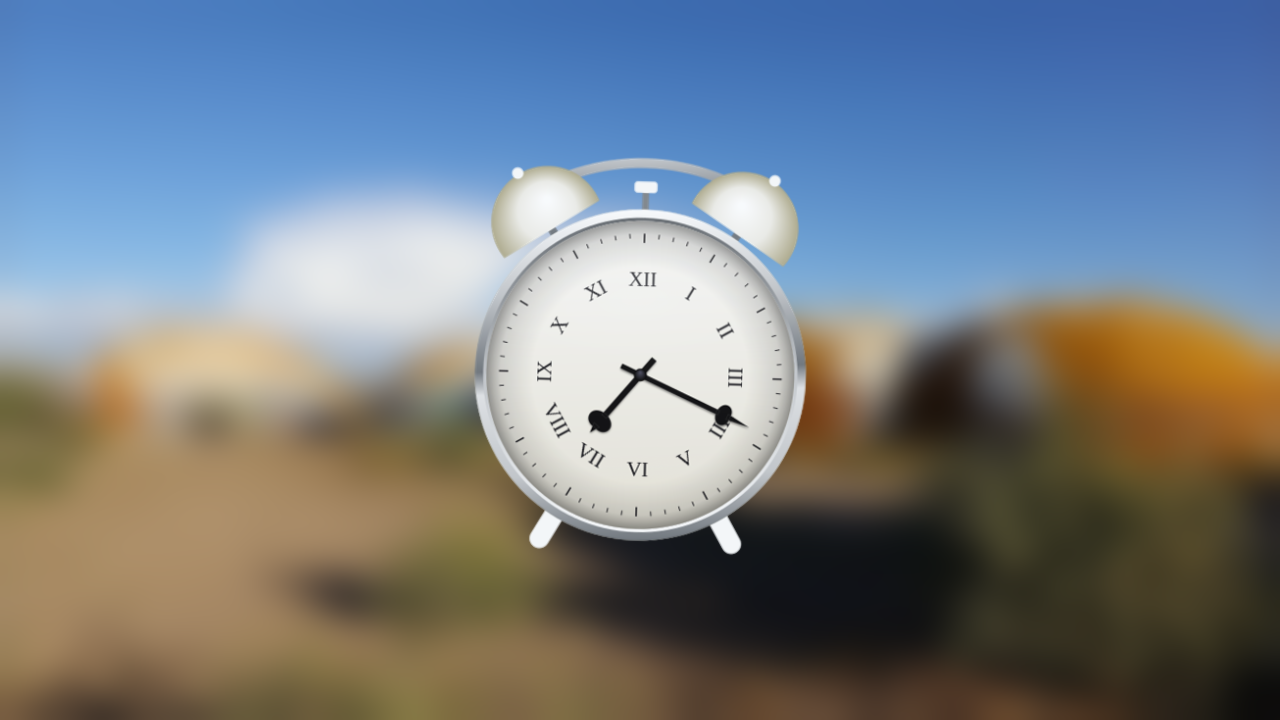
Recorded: 7 h 19 min
